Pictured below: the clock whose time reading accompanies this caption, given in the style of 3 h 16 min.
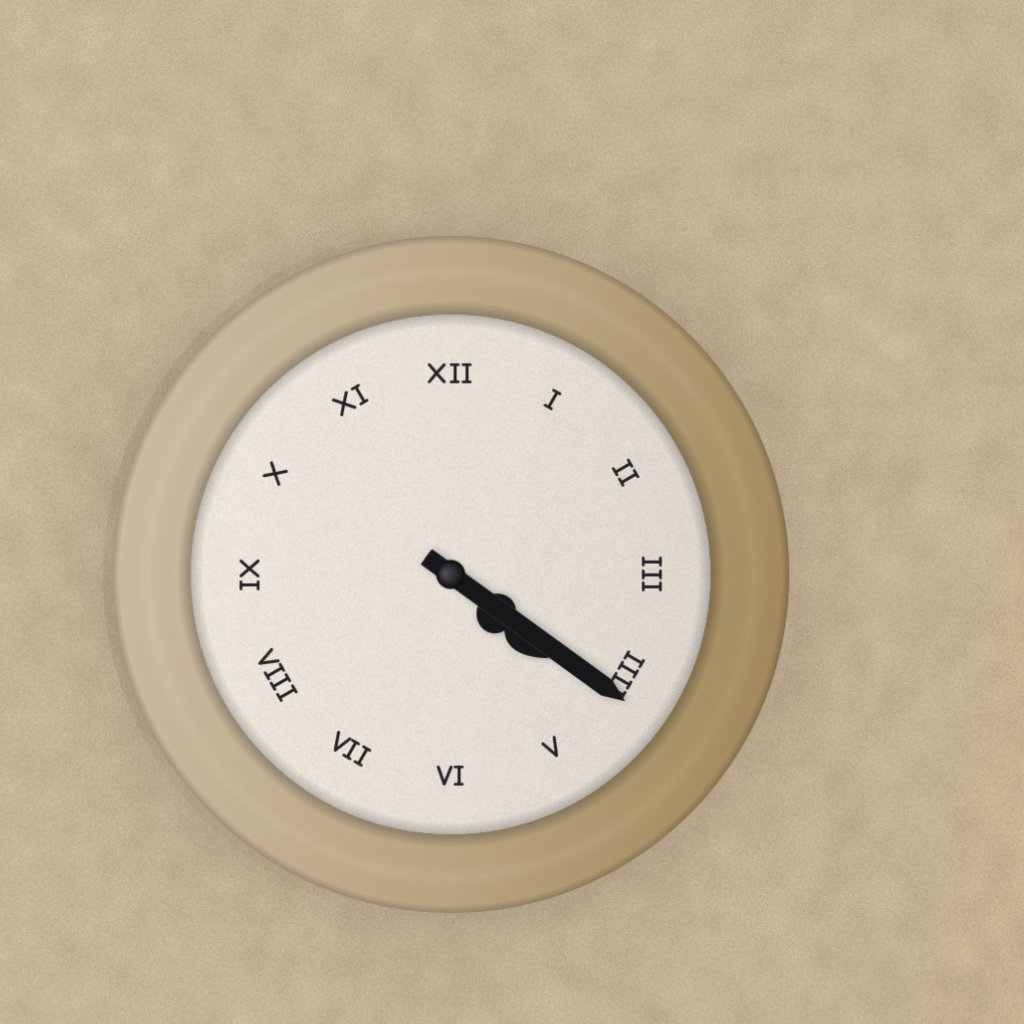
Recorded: 4 h 21 min
